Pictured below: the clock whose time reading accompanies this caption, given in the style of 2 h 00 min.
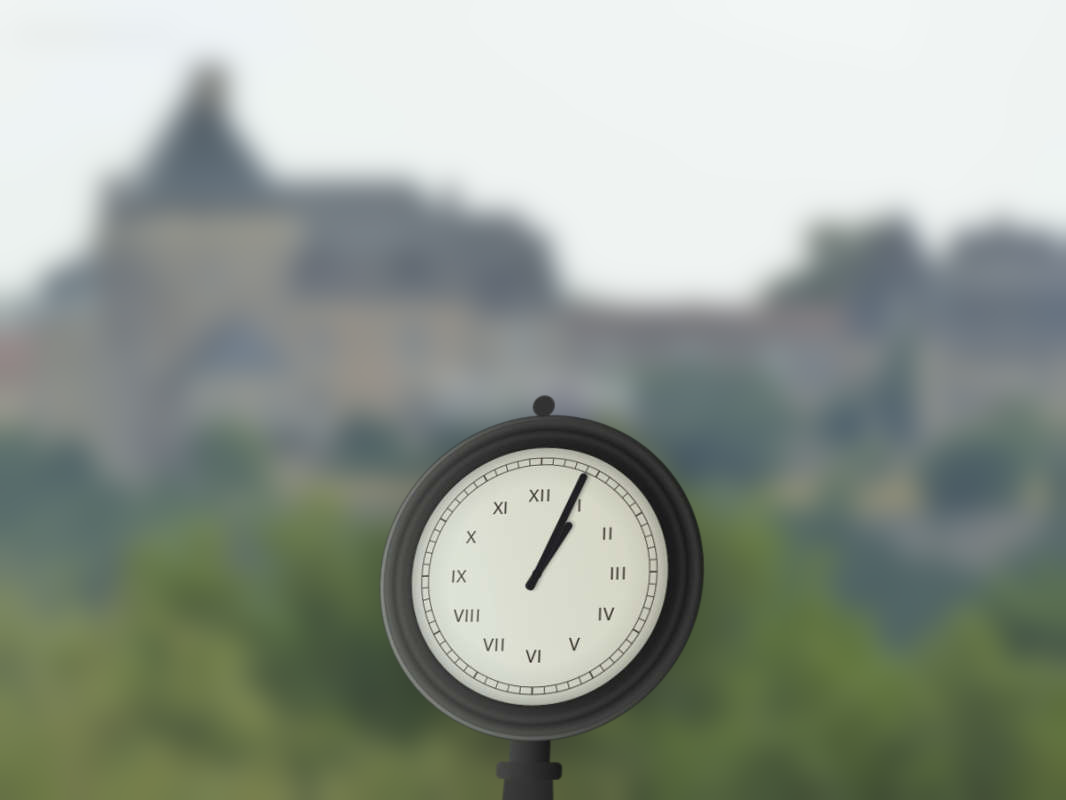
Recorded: 1 h 04 min
